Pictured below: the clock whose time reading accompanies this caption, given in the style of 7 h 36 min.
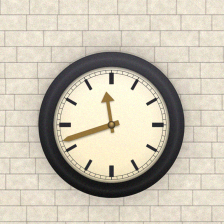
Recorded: 11 h 42 min
